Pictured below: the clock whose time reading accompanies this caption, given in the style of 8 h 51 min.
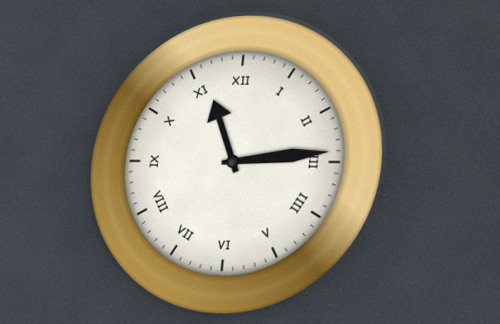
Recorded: 11 h 14 min
